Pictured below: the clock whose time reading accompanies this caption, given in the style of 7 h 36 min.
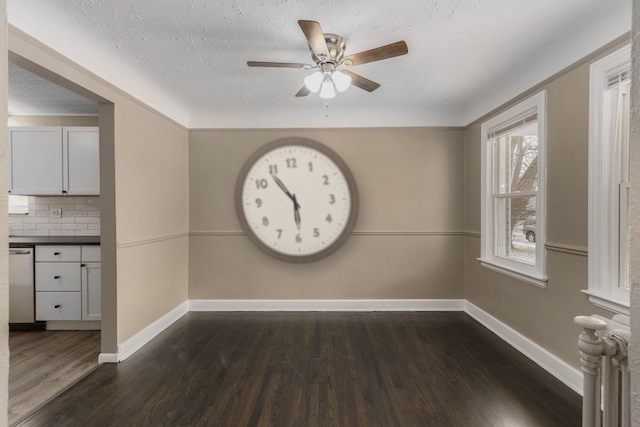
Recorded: 5 h 54 min
